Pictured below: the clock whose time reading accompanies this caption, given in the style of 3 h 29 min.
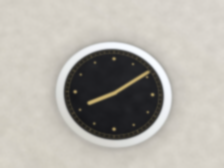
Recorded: 8 h 09 min
